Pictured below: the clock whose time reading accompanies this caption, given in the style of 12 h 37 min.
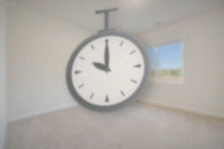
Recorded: 10 h 00 min
